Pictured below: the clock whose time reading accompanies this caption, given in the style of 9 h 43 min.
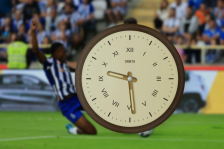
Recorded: 9 h 29 min
